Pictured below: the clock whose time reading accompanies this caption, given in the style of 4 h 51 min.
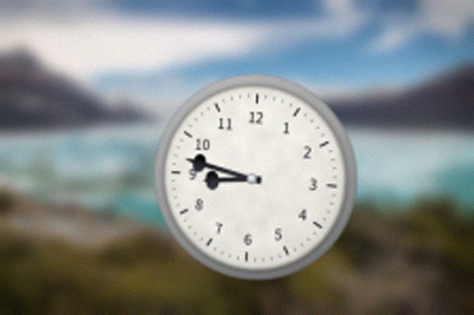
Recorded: 8 h 47 min
